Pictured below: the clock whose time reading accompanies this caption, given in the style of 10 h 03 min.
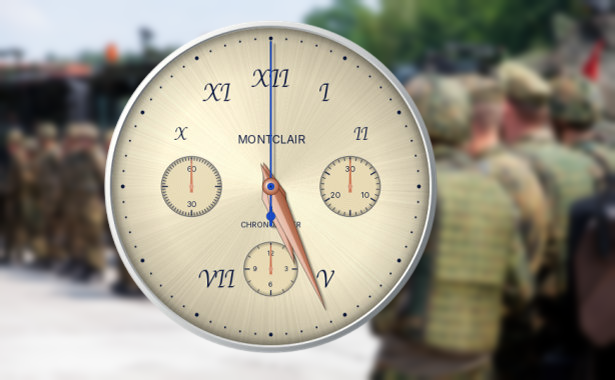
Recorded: 5 h 26 min
